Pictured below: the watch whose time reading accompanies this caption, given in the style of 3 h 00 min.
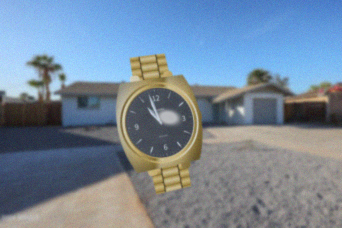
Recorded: 10 h 58 min
